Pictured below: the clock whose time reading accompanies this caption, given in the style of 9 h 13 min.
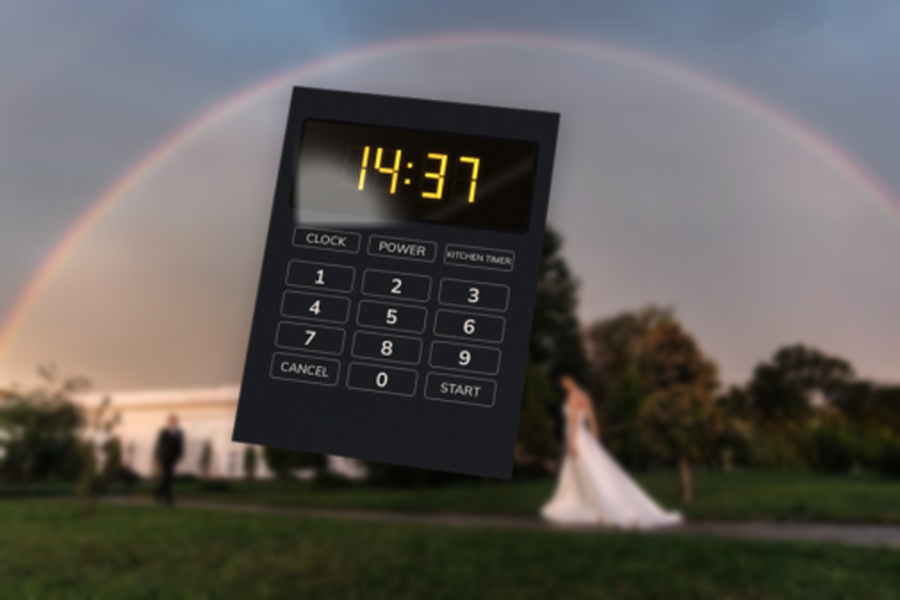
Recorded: 14 h 37 min
